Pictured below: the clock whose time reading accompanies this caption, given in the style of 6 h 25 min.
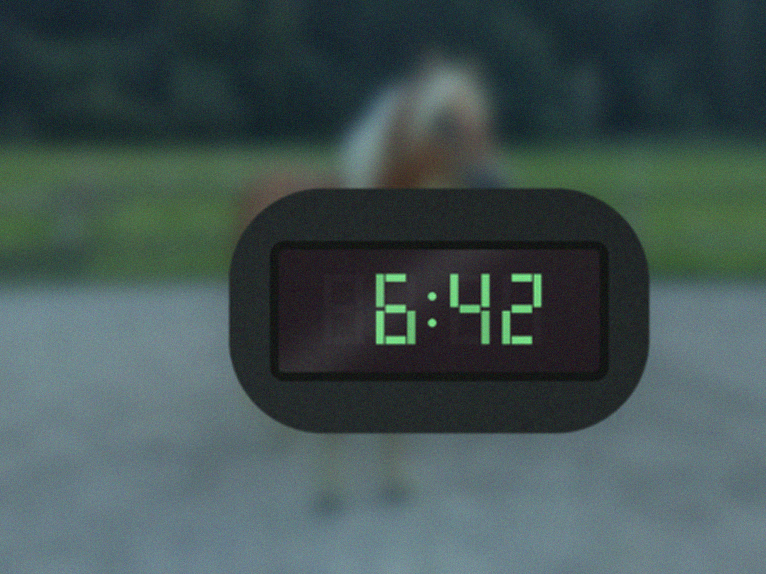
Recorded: 6 h 42 min
